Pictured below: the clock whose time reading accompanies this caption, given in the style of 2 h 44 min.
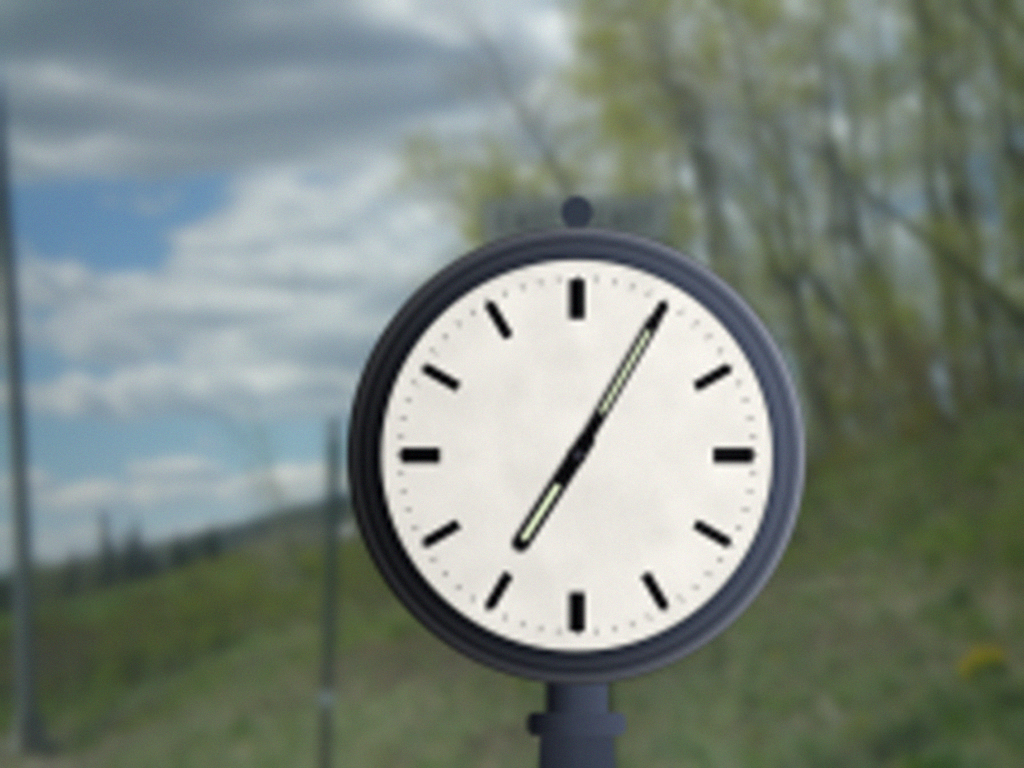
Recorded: 7 h 05 min
